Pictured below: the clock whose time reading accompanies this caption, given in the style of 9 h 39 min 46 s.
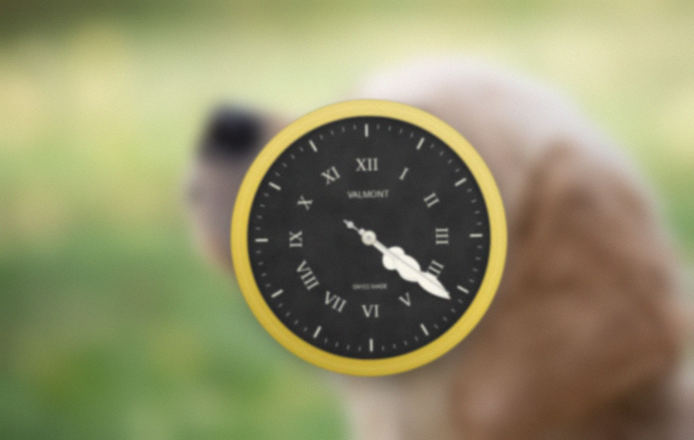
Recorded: 4 h 21 min 21 s
